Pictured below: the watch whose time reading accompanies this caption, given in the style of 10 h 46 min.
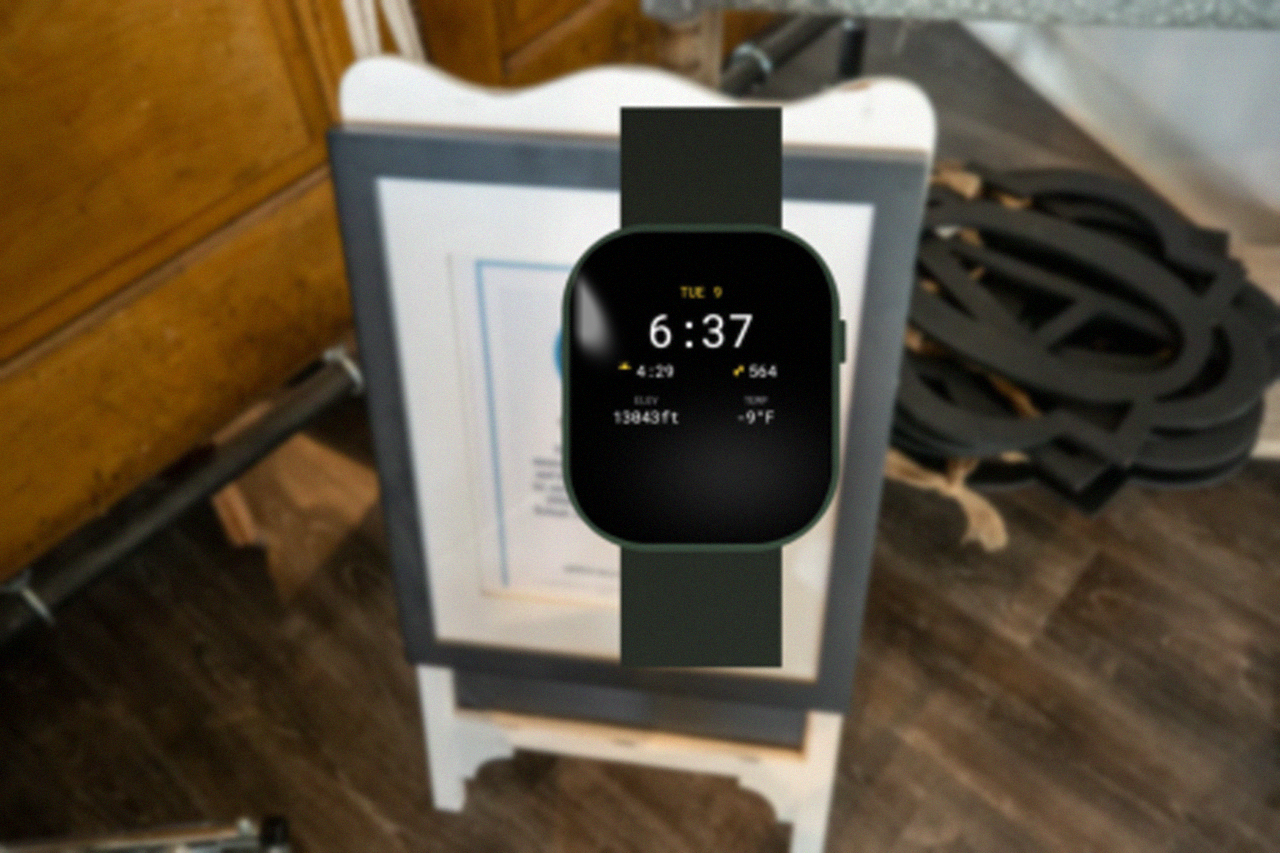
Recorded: 6 h 37 min
